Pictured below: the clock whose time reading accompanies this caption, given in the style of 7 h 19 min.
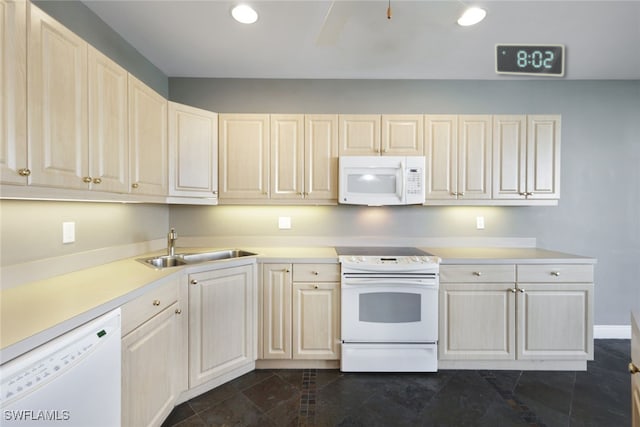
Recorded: 8 h 02 min
